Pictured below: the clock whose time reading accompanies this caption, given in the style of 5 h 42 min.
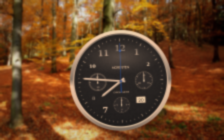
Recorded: 7 h 46 min
